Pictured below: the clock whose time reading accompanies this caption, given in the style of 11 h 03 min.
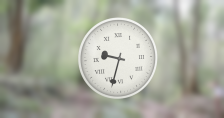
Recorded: 9 h 33 min
